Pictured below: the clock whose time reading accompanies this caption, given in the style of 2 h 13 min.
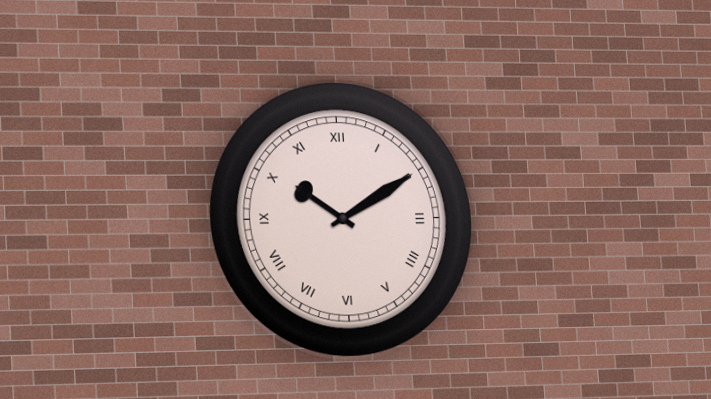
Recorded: 10 h 10 min
